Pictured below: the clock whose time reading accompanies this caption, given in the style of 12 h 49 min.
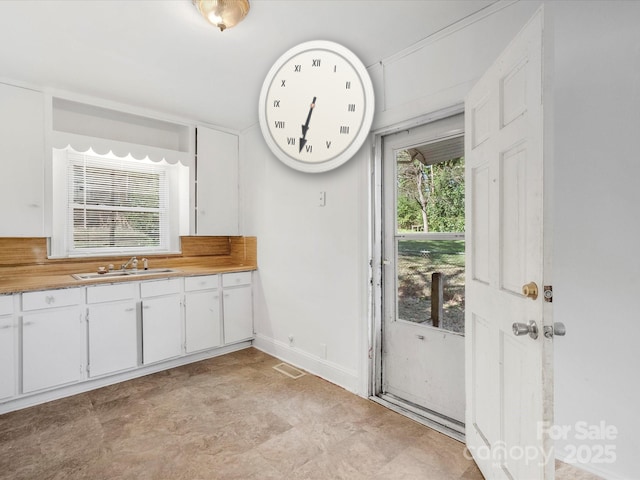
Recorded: 6 h 32 min
